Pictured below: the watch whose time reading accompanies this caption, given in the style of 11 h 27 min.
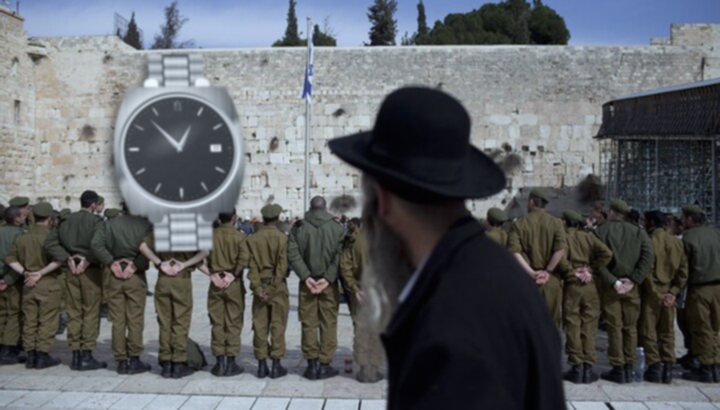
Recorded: 12 h 53 min
